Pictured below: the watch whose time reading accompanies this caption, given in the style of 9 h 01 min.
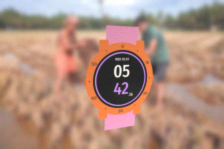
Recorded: 5 h 42 min
